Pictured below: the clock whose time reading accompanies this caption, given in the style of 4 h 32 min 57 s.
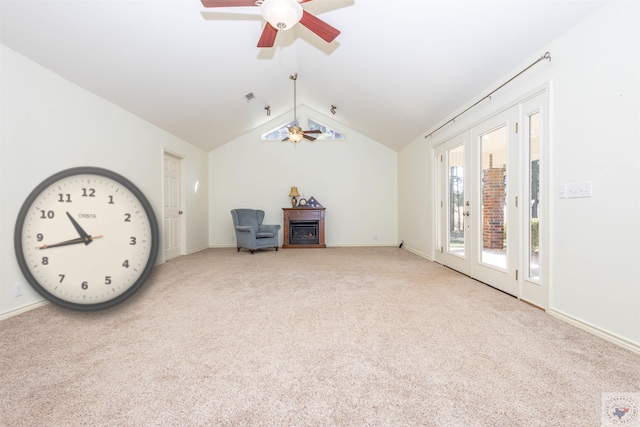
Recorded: 10 h 42 min 43 s
